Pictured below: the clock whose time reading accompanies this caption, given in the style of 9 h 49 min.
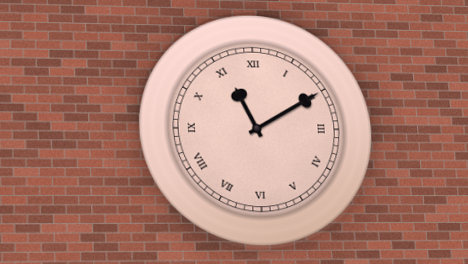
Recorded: 11 h 10 min
